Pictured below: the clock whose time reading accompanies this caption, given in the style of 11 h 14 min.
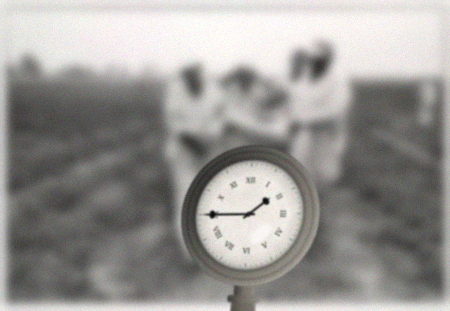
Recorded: 1 h 45 min
